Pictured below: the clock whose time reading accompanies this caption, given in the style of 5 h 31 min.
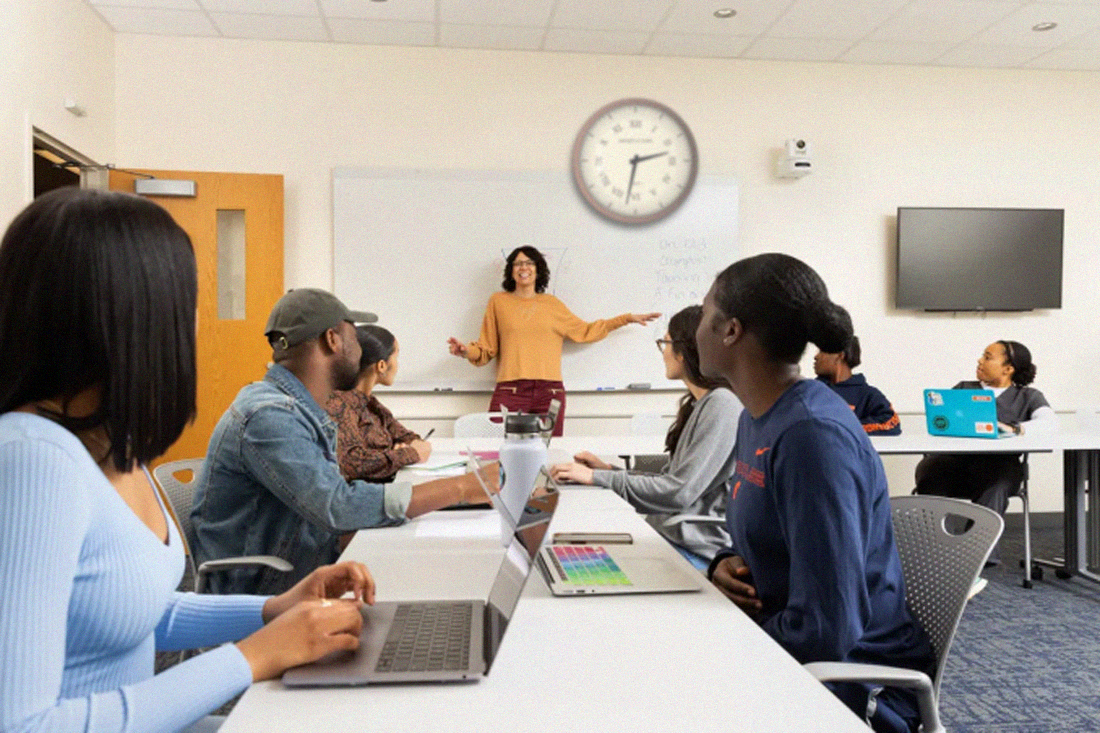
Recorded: 2 h 32 min
